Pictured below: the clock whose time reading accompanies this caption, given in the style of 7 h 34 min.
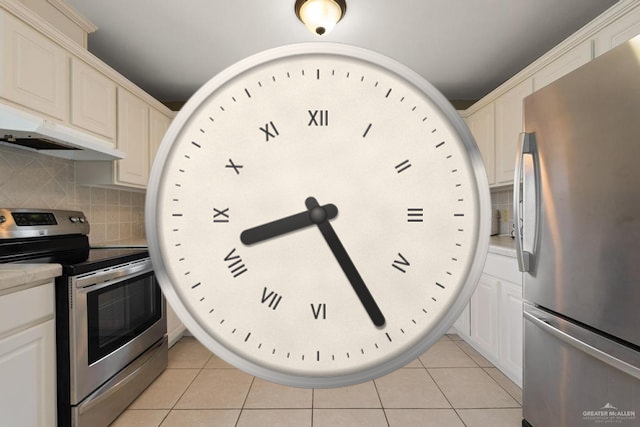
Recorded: 8 h 25 min
